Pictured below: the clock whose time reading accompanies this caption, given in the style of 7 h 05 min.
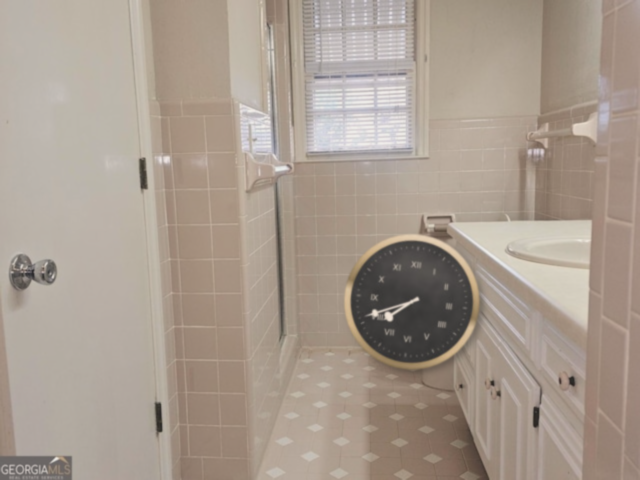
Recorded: 7 h 41 min
